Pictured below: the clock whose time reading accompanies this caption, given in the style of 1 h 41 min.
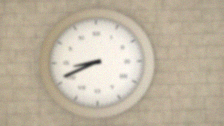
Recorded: 8 h 41 min
